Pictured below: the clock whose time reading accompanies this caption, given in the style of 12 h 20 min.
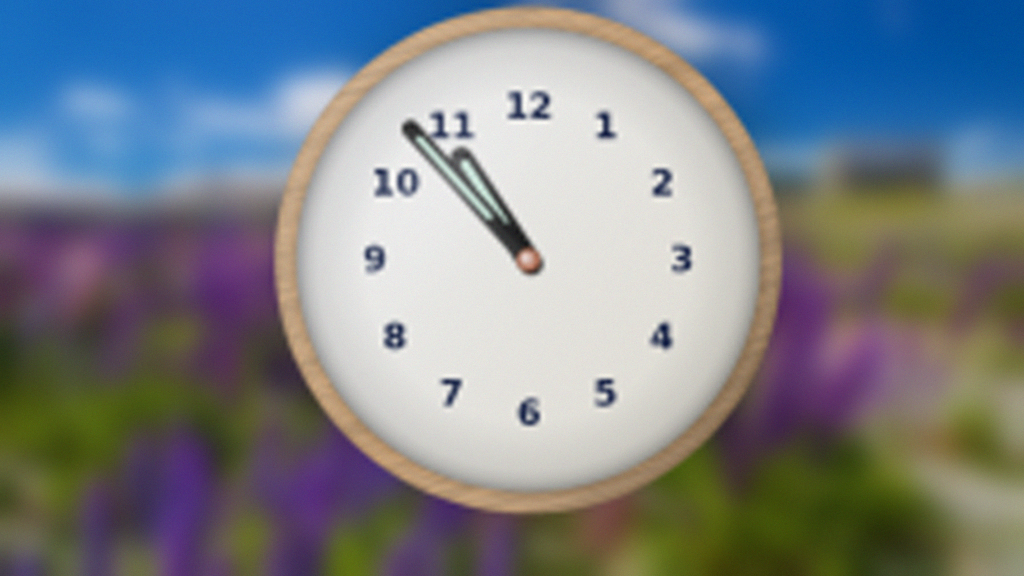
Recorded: 10 h 53 min
